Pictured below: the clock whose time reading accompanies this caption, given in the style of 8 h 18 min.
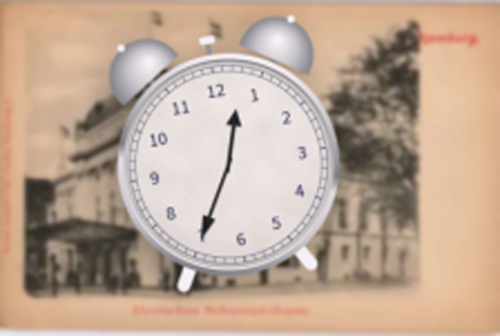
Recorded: 12 h 35 min
